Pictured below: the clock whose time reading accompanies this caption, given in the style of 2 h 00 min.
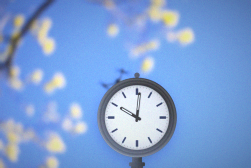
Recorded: 10 h 01 min
